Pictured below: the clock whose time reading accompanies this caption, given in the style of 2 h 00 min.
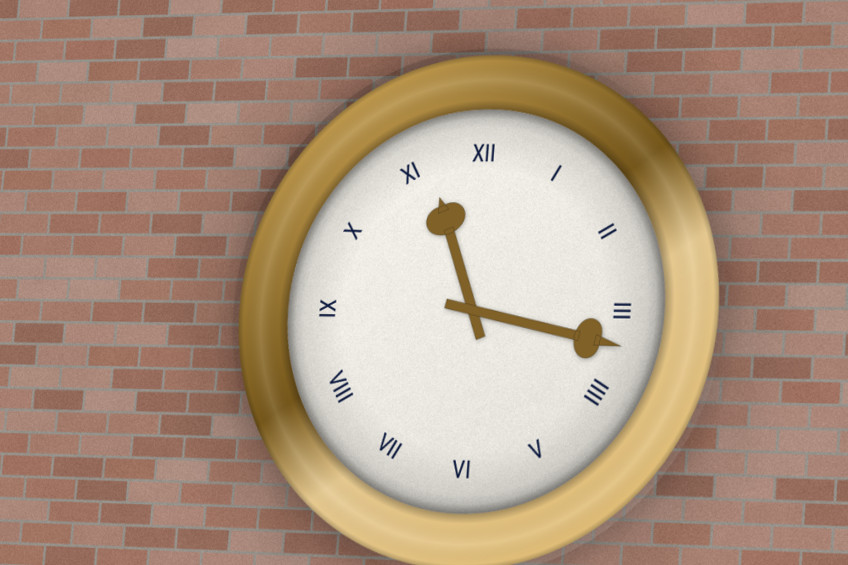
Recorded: 11 h 17 min
